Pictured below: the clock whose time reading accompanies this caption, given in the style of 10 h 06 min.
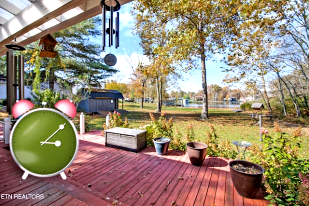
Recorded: 3 h 08 min
